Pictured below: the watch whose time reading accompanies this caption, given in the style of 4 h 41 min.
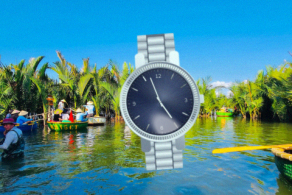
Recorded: 4 h 57 min
